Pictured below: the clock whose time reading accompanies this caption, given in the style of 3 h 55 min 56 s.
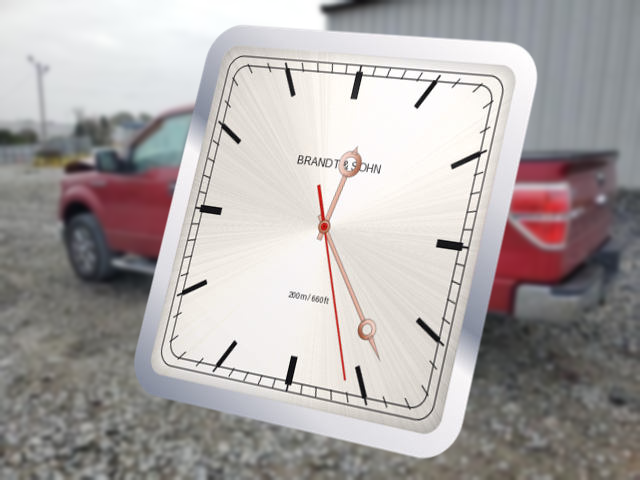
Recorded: 12 h 23 min 26 s
